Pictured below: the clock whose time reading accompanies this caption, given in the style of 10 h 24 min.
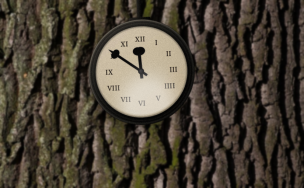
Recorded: 11 h 51 min
